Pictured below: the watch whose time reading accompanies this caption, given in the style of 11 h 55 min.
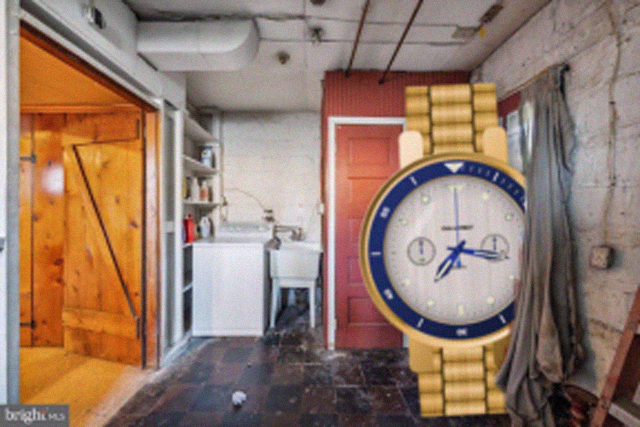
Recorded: 7 h 17 min
